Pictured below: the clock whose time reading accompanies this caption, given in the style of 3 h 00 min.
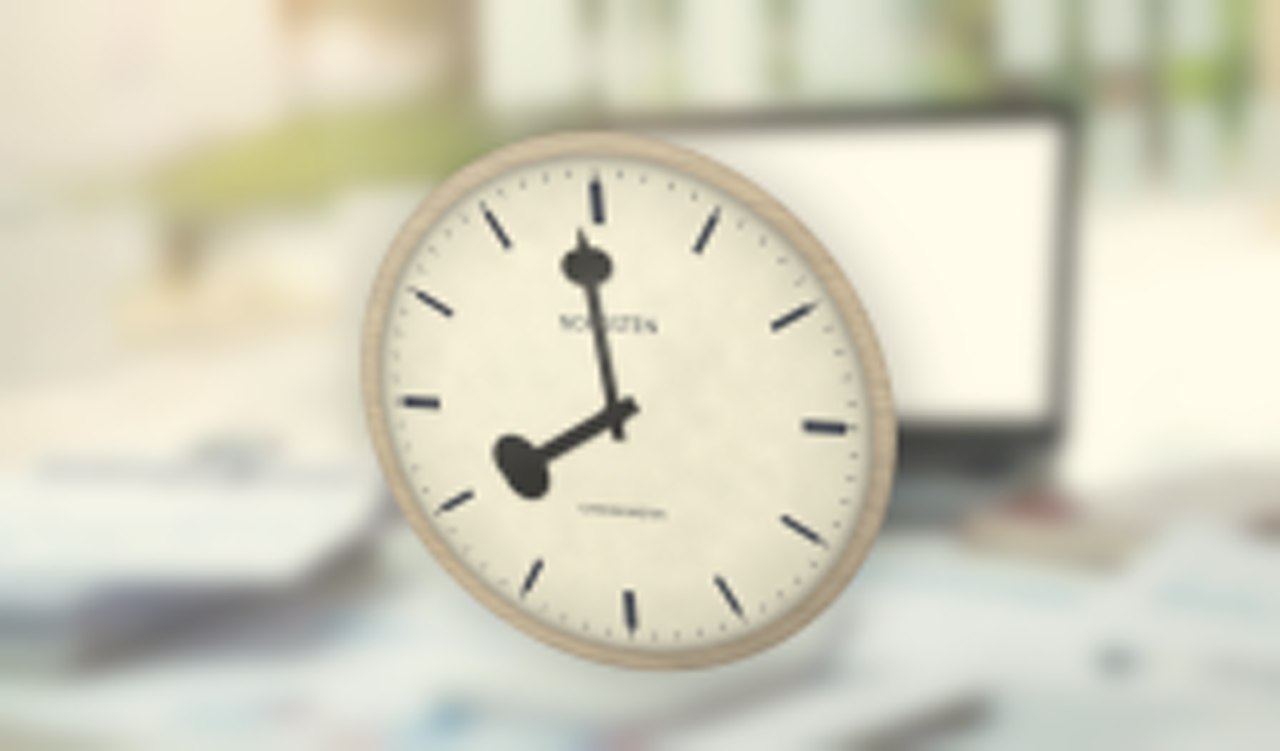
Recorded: 7 h 59 min
